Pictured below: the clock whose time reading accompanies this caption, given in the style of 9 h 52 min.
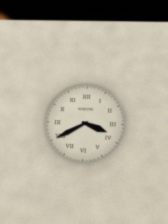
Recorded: 3 h 40 min
